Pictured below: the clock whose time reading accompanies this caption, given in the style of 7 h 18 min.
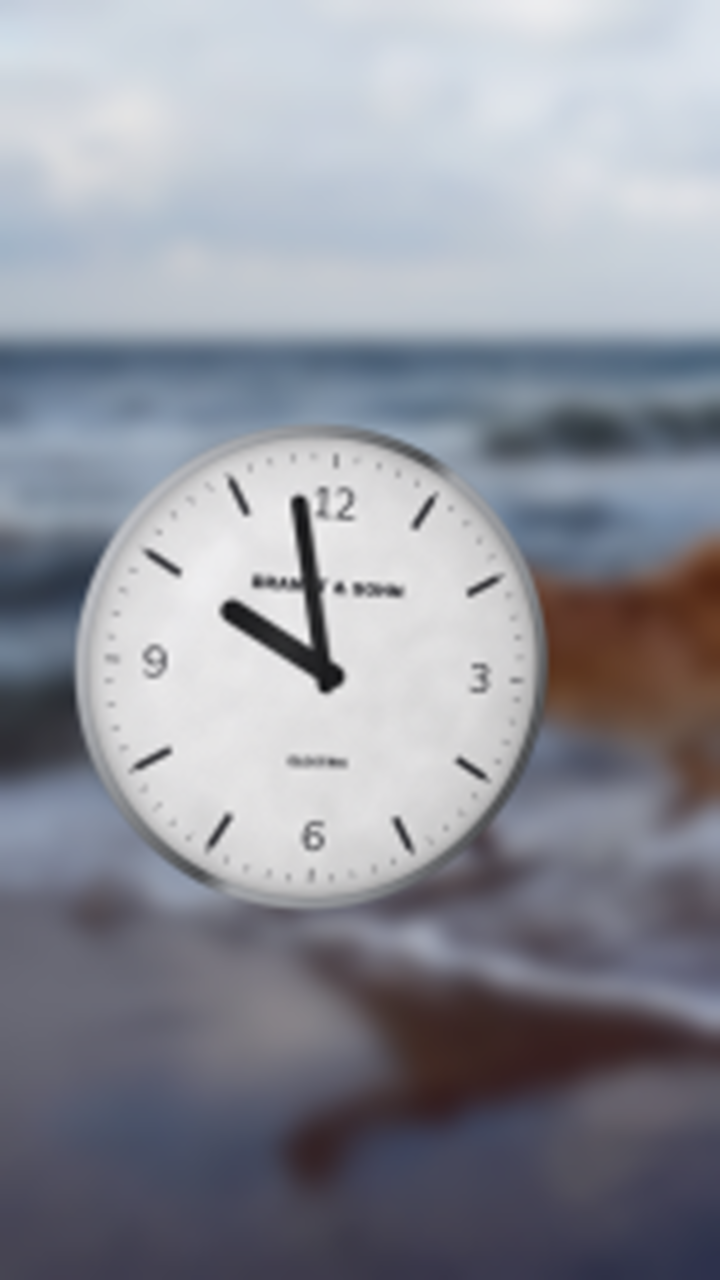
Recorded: 9 h 58 min
